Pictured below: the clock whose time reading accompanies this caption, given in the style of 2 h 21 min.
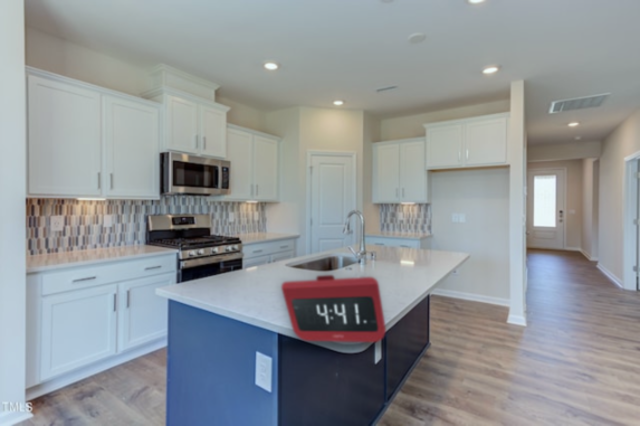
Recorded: 4 h 41 min
